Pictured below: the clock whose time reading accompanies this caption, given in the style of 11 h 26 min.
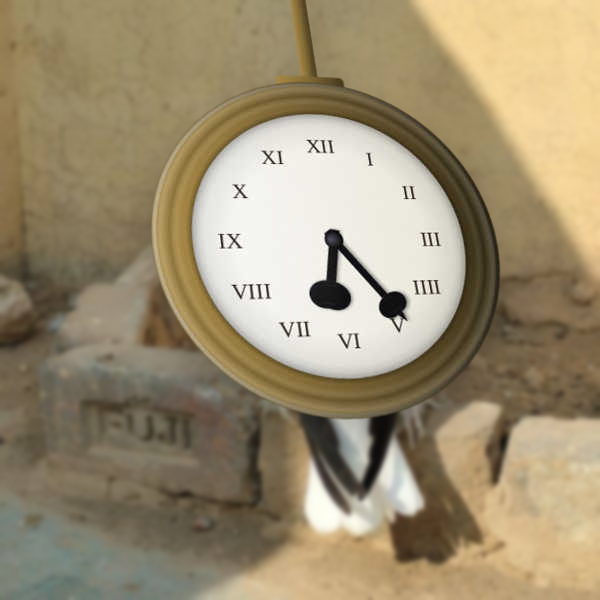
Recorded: 6 h 24 min
